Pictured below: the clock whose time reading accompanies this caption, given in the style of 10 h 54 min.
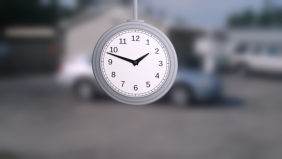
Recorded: 1 h 48 min
